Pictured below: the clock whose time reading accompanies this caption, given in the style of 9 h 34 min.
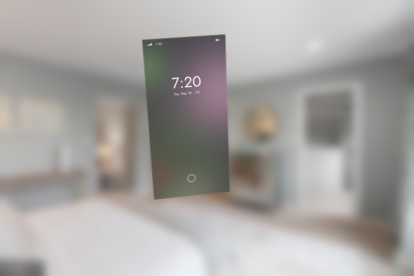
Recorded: 7 h 20 min
